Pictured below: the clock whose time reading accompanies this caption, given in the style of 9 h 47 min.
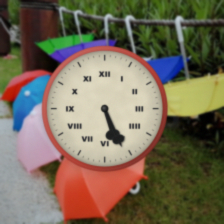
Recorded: 5 h 26 min
